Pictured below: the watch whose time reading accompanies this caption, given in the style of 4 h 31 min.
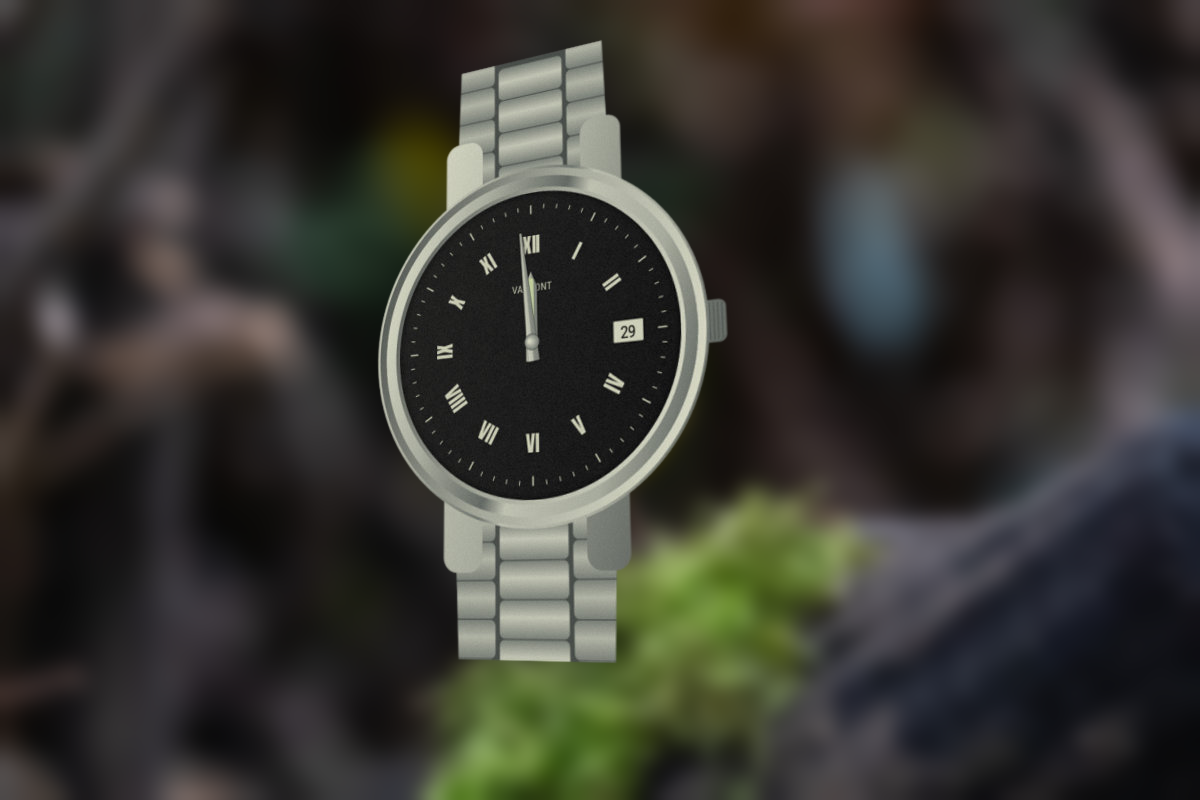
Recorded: 11 h 59 min
